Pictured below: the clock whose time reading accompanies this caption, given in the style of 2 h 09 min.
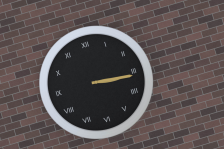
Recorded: 3 h 16 min
